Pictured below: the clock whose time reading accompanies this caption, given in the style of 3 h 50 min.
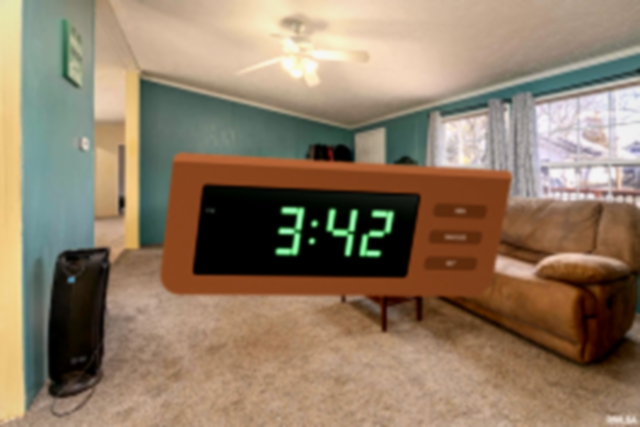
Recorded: 3 h 42 min
